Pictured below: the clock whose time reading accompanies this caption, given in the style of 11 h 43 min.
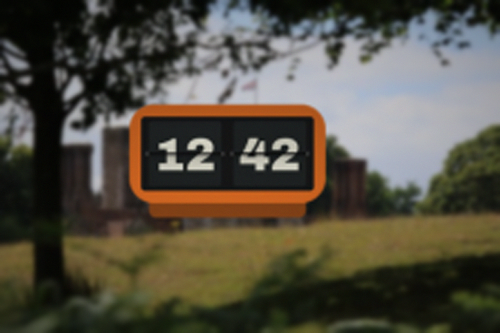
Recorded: 12 h 42 min
